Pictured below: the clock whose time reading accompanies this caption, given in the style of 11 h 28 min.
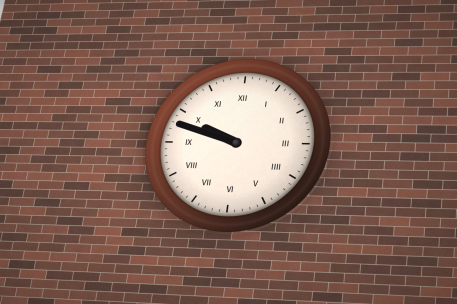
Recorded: 9 h 48 min
